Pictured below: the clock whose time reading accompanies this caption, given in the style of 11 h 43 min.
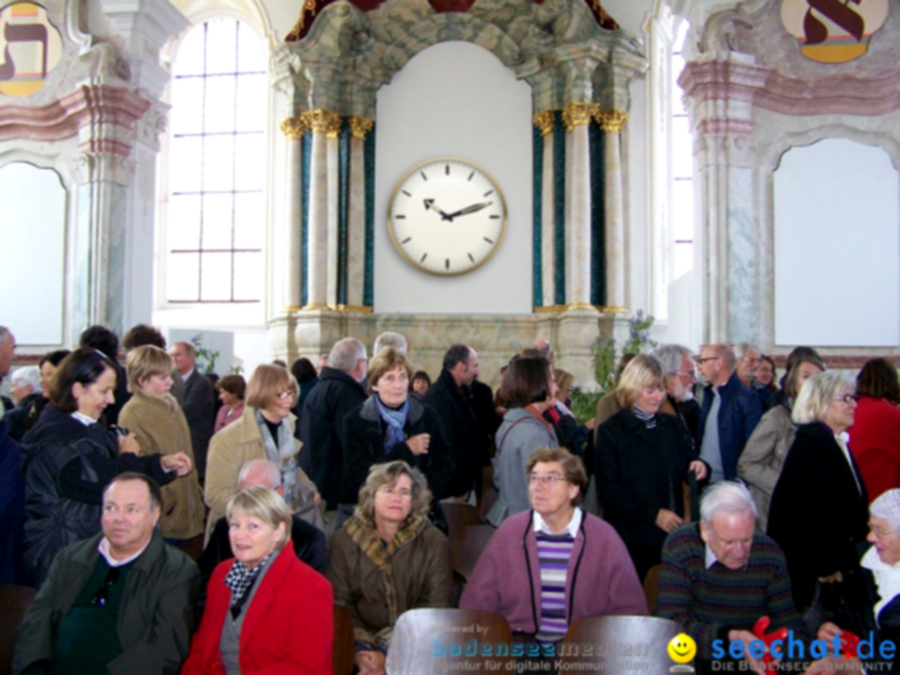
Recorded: 10 h 12 min
